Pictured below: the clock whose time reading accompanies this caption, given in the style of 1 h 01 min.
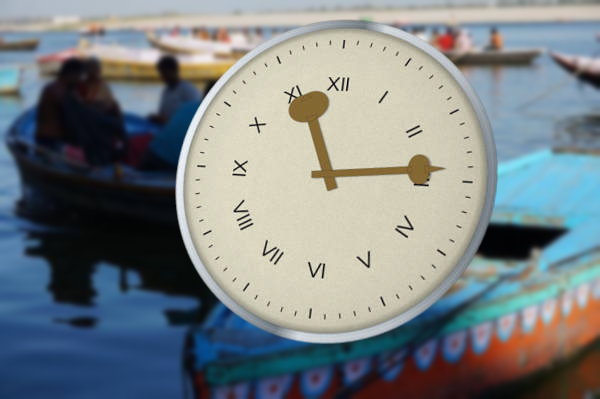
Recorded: 11 h 14 min
